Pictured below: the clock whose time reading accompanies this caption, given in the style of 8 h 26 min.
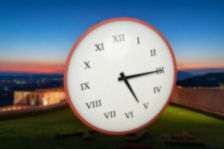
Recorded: 5 h 15 min
